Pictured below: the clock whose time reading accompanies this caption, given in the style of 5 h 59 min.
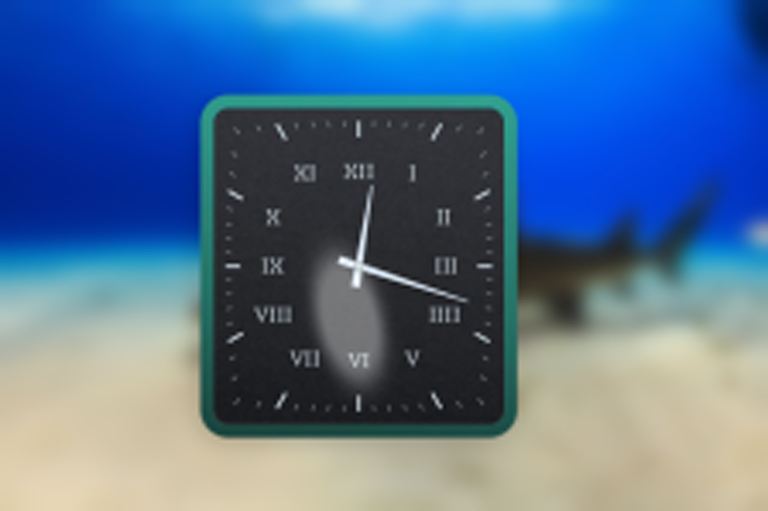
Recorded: 12 h 18 min
